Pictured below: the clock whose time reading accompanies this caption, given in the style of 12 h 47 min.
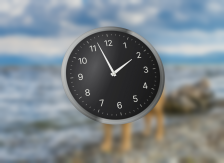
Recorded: 1 h 57 min
